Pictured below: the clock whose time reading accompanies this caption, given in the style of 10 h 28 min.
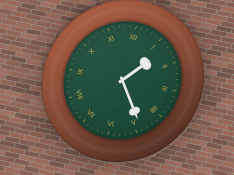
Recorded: 1 h 24 min
